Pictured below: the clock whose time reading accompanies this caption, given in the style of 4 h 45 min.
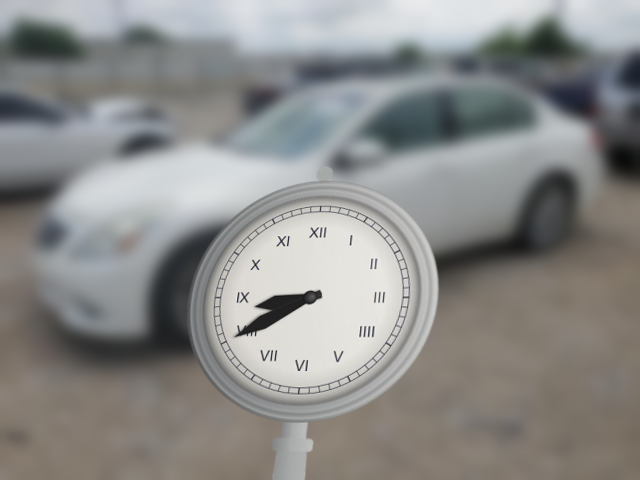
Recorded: 8 h 40 min
